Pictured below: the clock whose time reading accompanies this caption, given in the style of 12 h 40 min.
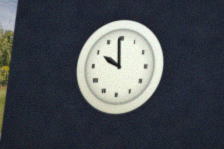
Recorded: 9 h 59 min
